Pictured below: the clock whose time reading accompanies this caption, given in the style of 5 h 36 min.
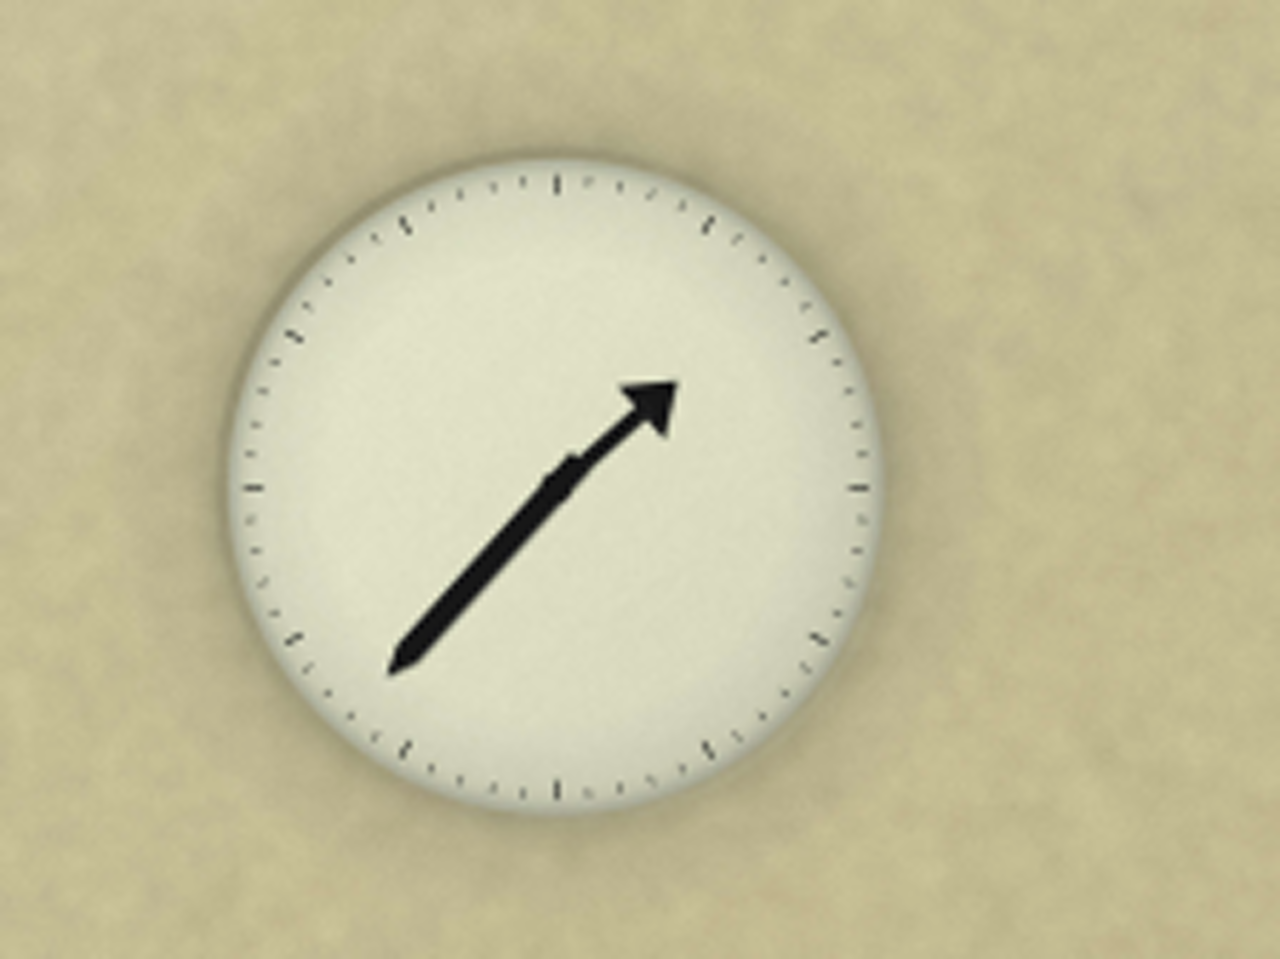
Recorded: 1 h 37 min
